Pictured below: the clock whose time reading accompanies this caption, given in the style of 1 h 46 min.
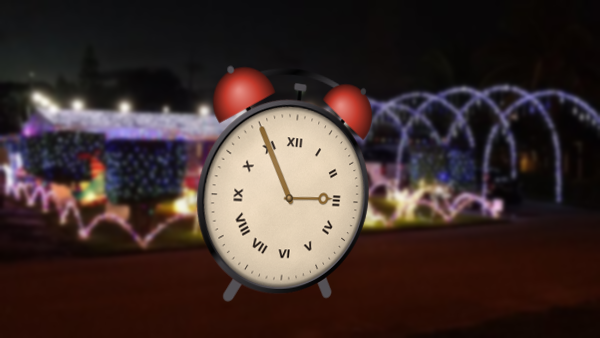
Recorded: 2 h 55 min
